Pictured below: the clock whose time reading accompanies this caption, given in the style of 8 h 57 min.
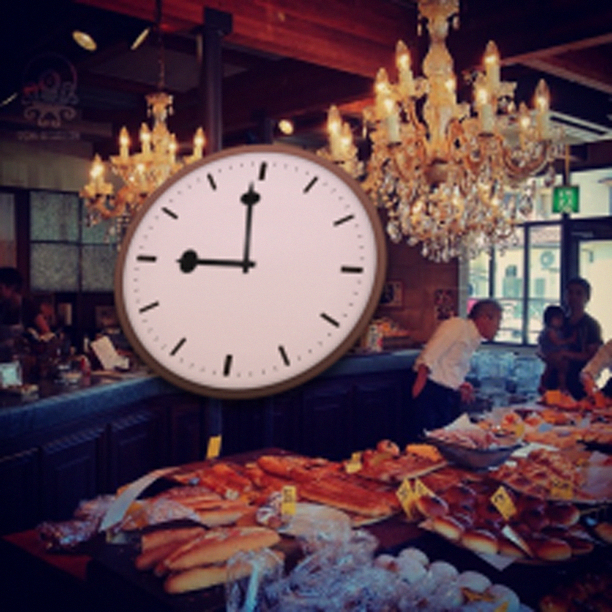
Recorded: 8 h 59 min
